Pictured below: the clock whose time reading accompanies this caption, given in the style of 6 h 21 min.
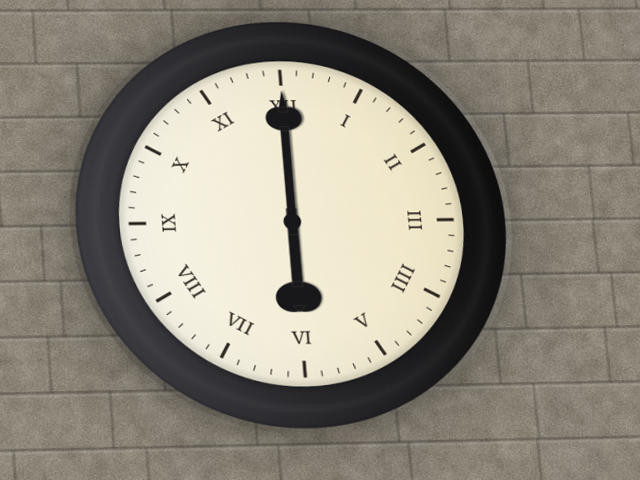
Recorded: 6 h 00 min
